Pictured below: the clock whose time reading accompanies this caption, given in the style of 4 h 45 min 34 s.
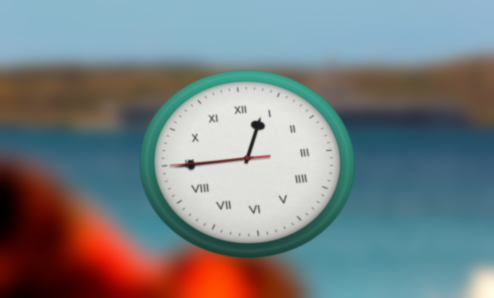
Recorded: 12 h 44 min 45 s
